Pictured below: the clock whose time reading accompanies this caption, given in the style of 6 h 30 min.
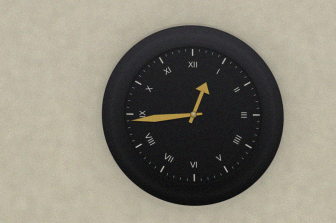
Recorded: 12 h 44 min
